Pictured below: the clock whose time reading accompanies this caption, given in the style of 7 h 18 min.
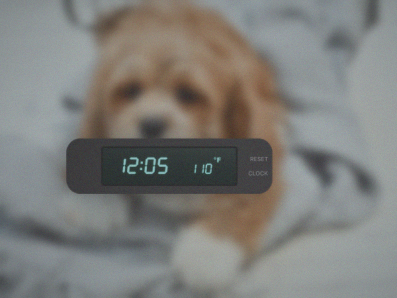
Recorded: 12 h 05 min
